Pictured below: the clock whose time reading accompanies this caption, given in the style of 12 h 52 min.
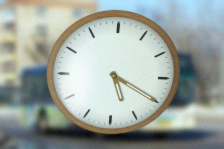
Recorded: 5 h 20 min
